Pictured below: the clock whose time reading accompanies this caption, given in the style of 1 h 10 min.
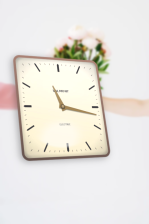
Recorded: 11 h 17 min
